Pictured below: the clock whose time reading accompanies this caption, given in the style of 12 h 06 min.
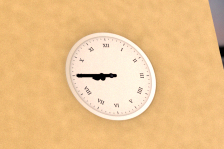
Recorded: 8 h 45 min
